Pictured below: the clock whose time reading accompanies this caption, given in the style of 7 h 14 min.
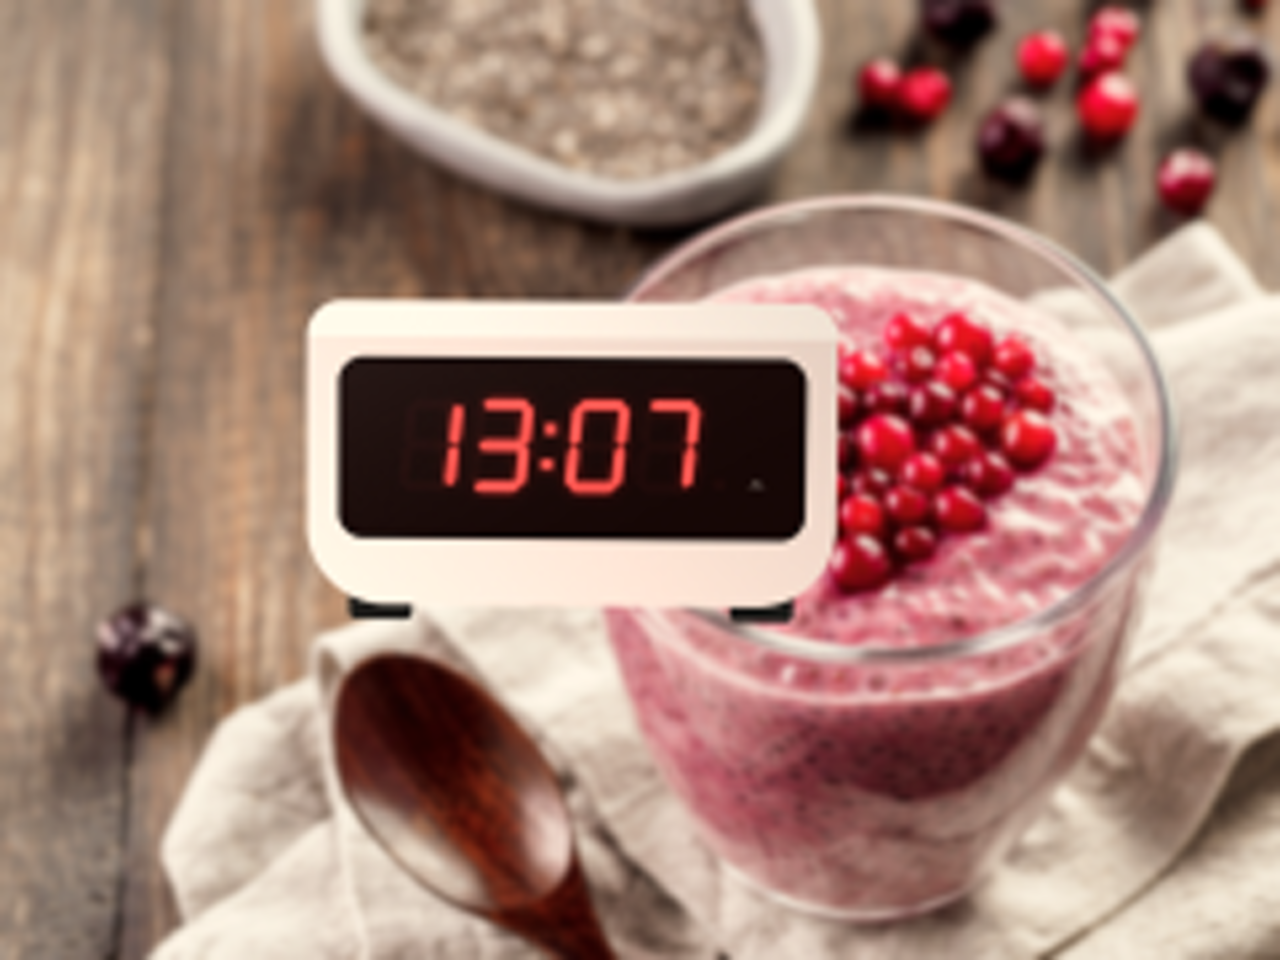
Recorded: 13 h 07 min
